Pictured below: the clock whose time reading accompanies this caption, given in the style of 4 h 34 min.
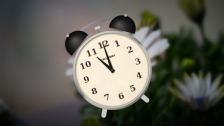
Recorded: 11 h 00 min
